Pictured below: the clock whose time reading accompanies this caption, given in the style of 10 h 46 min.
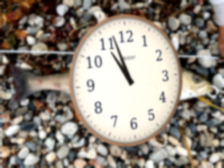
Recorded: 10 h 57 min
